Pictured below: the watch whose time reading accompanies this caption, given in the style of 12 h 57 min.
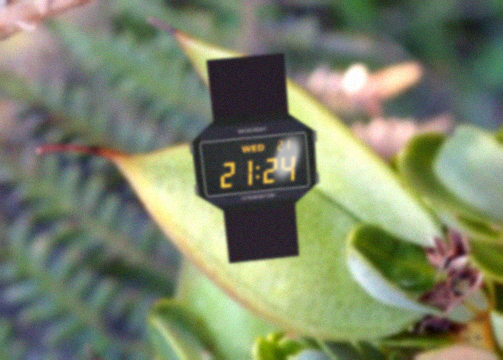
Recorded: 21 h 24 min
